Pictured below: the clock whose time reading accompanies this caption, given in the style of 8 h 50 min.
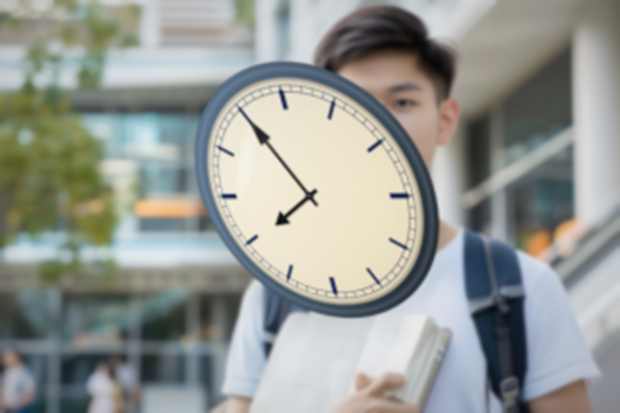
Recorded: 7 h 55 min
